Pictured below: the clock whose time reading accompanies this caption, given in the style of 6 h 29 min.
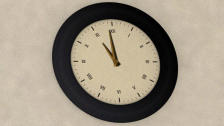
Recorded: 10 h 59 min
